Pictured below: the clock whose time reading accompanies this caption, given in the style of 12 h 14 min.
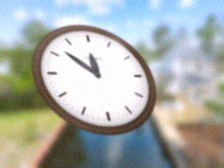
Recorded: 11 h 52 min
